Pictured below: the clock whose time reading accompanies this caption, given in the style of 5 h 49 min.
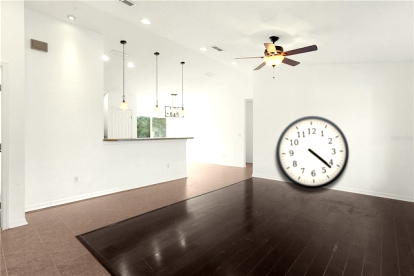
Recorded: 4 h 22 min
